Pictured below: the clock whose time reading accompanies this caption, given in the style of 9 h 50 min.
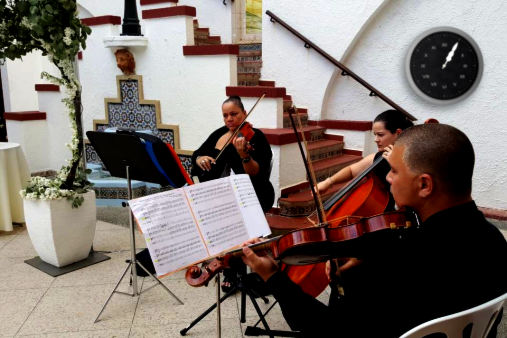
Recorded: 1 h 05 min
